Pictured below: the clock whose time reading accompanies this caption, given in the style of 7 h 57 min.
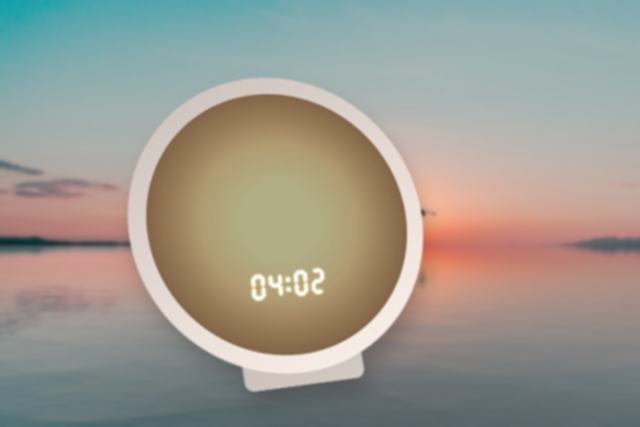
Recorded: 4 h 02 min
